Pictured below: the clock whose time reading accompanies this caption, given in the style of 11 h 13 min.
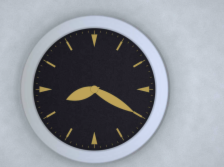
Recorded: 8 h 20 min
